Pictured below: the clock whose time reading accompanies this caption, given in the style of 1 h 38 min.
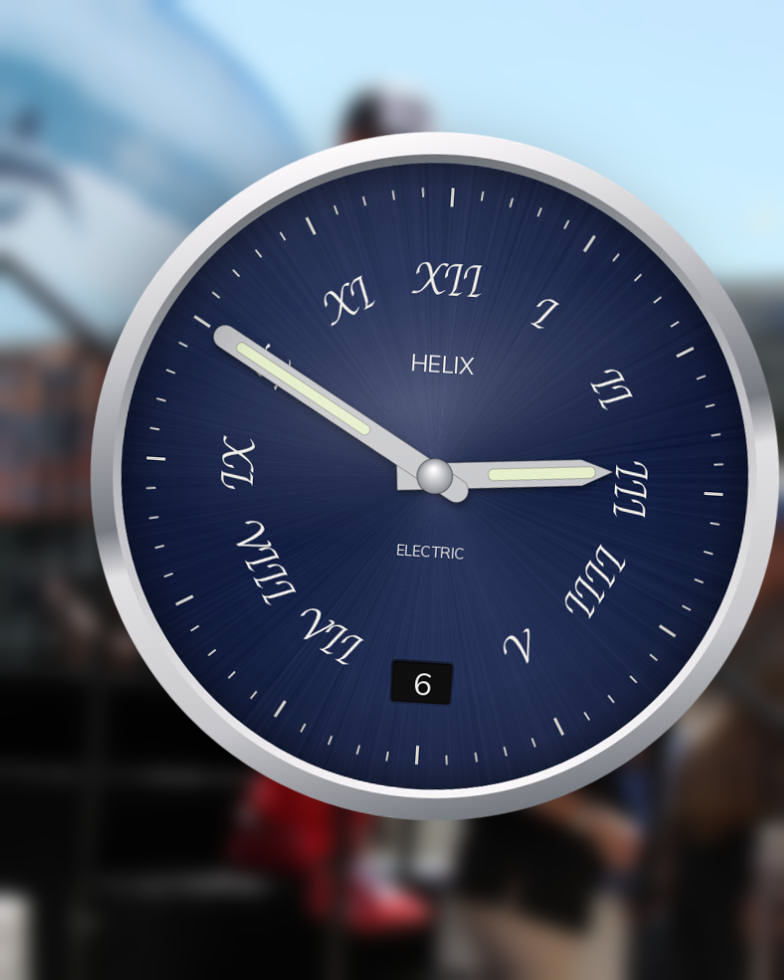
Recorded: 2 h 50 min
